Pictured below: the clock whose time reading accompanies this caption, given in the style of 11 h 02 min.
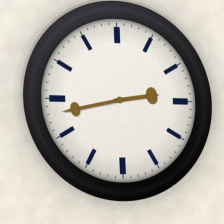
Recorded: 2 h 43 min
